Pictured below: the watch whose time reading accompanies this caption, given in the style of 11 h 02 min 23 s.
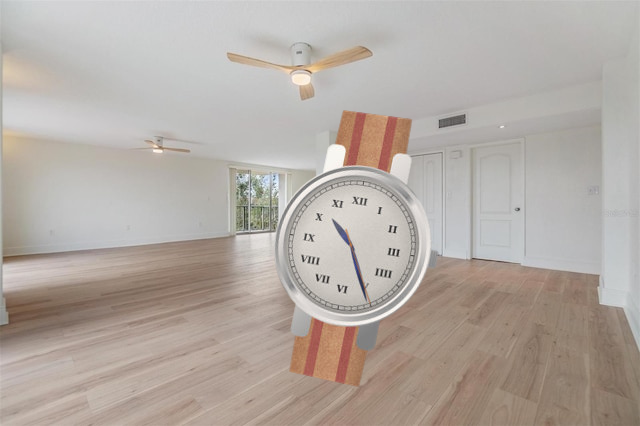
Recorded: 10 h 25 min 25 s
